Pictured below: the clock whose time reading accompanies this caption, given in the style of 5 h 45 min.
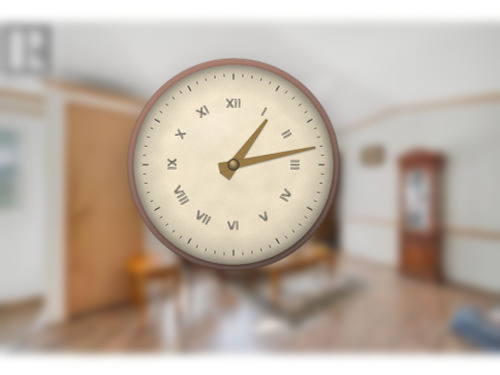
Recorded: 1 h 13 min
